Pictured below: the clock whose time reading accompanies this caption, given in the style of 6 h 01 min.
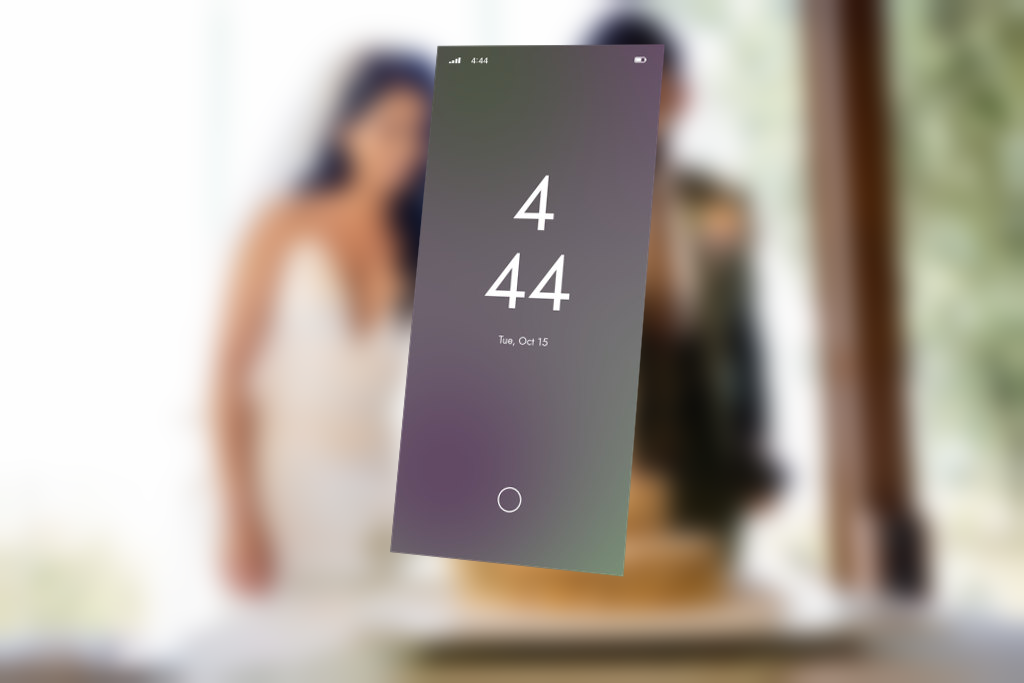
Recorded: 4 h 44 min
